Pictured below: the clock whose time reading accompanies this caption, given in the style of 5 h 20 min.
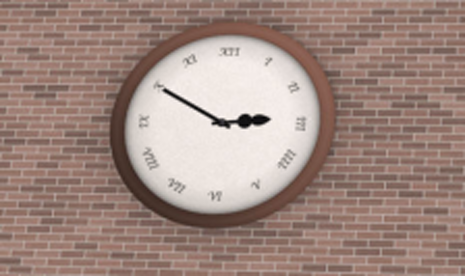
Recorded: 2 h 50 min
